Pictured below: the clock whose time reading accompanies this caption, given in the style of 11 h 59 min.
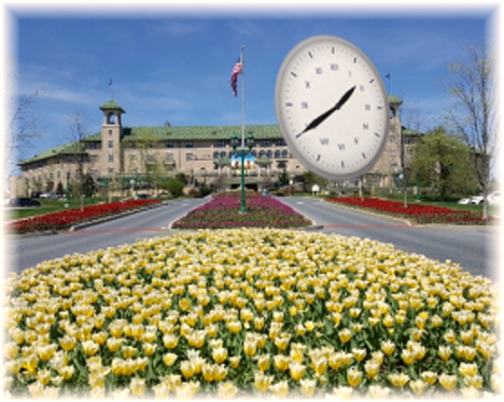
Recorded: 1 h 40 min
